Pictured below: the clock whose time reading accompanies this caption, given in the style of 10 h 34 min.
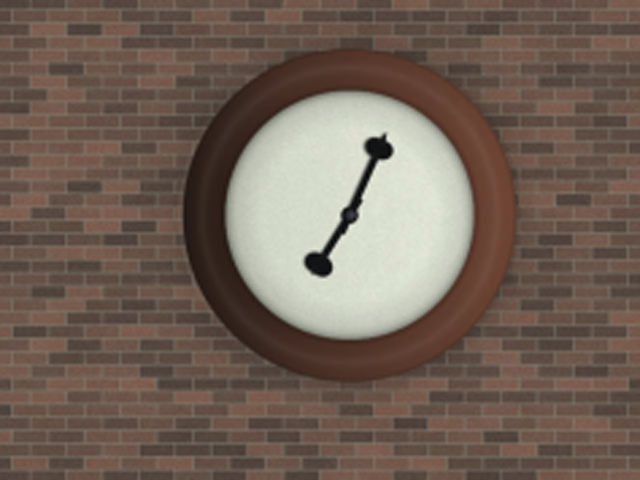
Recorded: 7 h 04 min
